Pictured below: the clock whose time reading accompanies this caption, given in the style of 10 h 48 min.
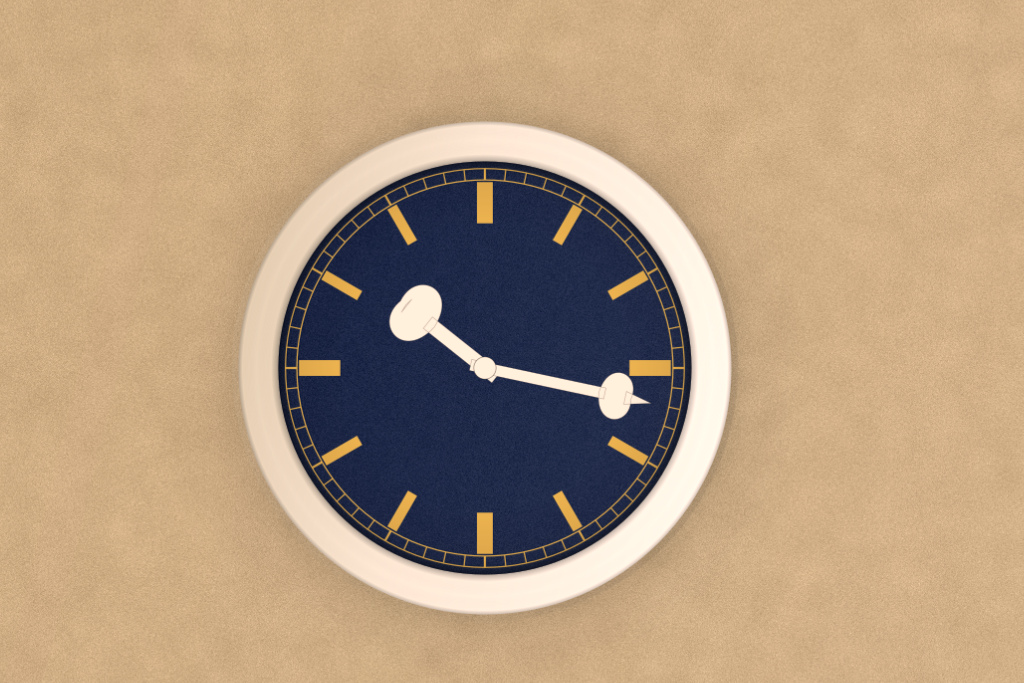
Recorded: 10 h 17 min
